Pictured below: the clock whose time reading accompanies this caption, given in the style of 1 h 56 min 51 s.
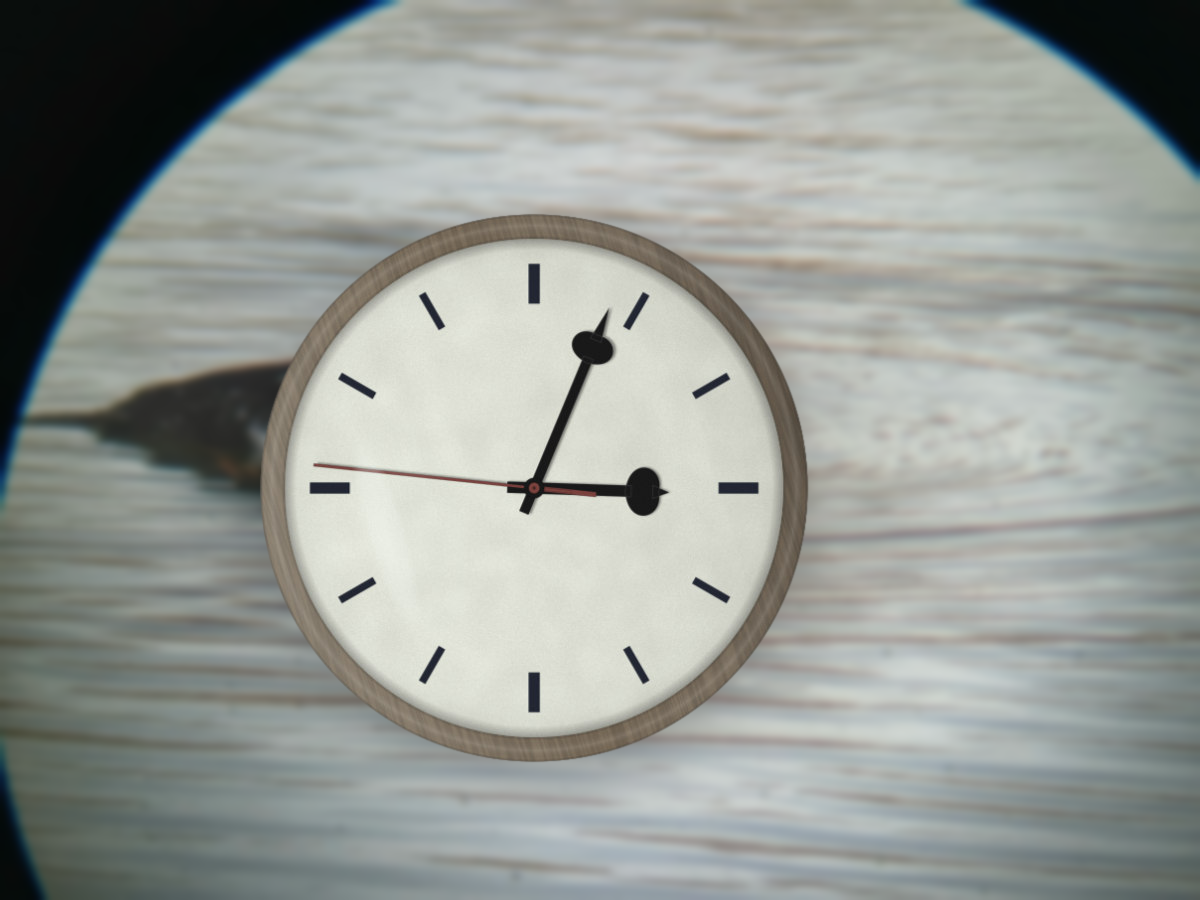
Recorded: 3 h 03 min 46 s
